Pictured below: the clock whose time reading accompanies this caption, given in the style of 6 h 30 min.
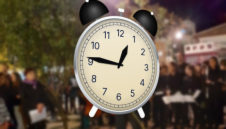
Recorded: 12 h 46 min
